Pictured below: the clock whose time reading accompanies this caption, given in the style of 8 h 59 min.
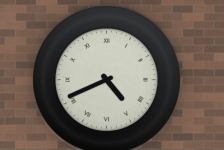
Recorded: 4 h 41 min
